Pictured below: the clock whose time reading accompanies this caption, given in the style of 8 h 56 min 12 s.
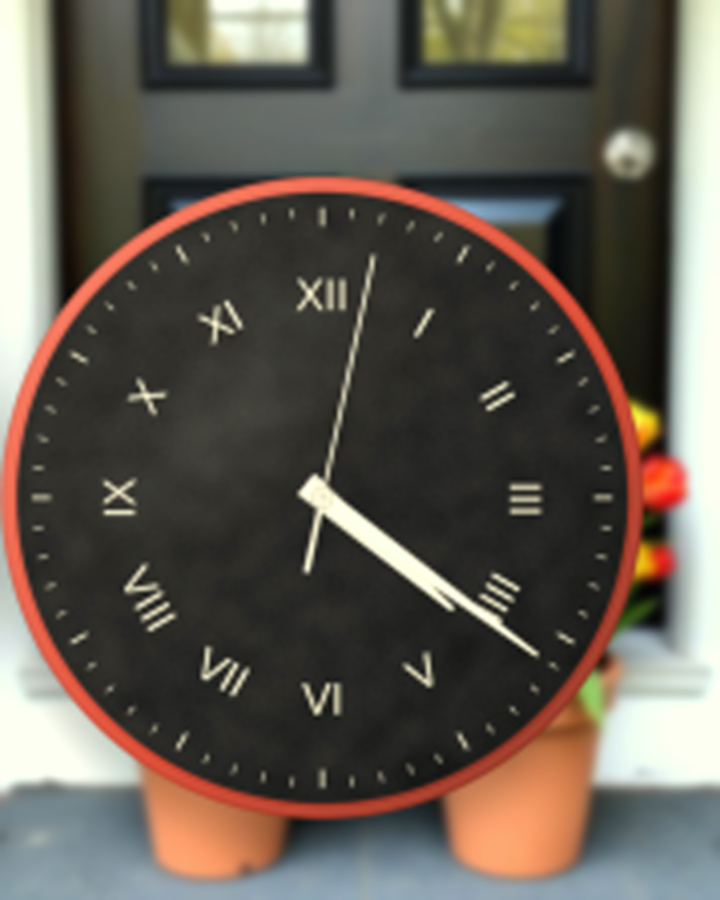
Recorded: 4 h 21 min 02 s
